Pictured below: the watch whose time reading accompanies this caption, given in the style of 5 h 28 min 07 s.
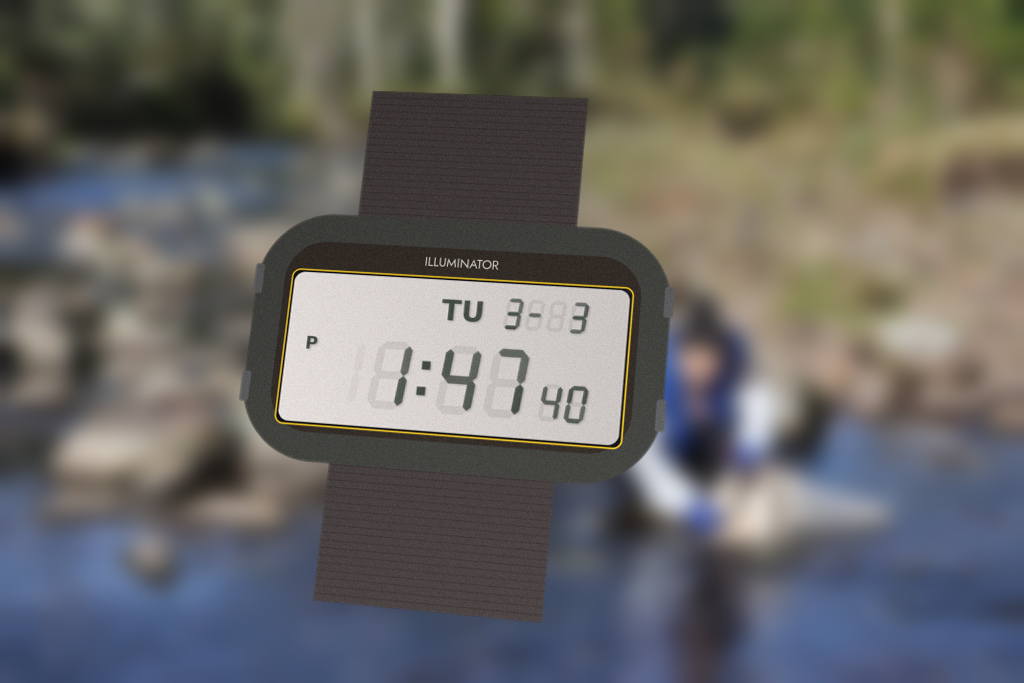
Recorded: 1 h 47 min 40 s
